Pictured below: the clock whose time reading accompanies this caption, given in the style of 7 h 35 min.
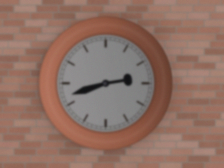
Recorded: 2 h 42 min
